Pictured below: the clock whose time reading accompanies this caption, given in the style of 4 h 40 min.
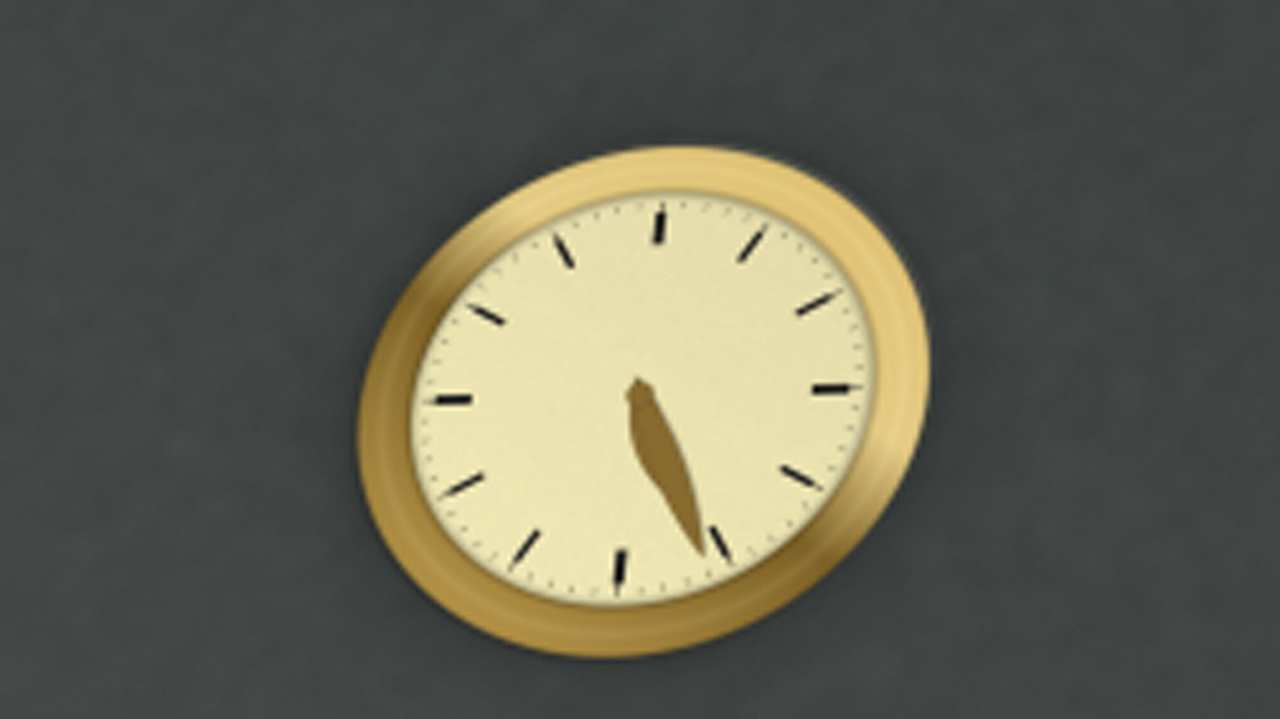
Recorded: 5 h 26 min
